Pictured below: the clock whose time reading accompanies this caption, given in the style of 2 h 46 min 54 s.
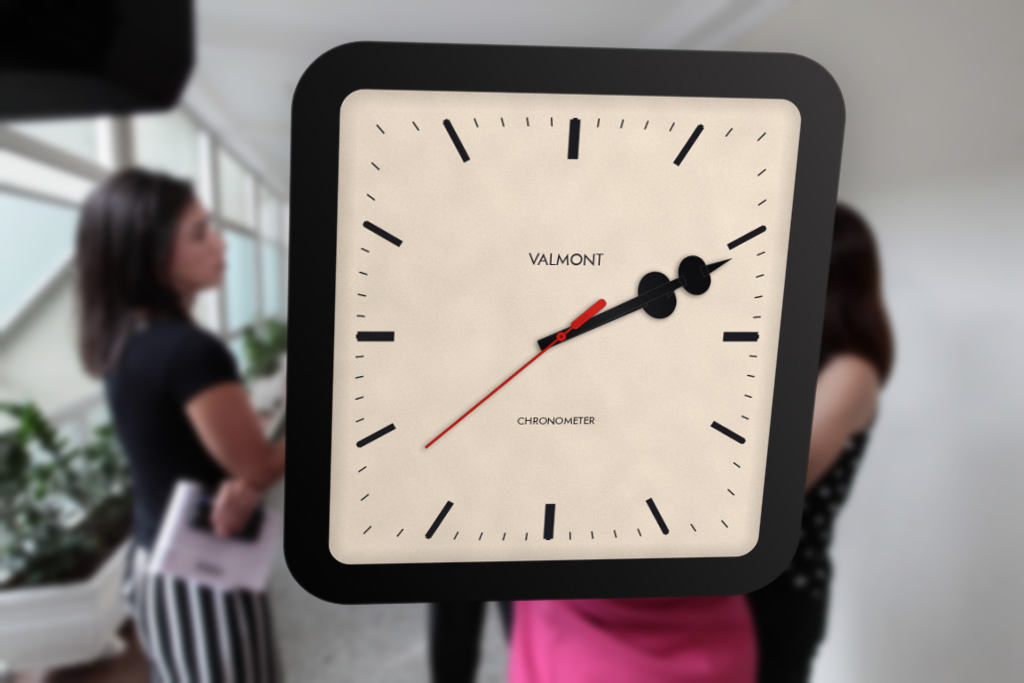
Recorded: 2 h 10 min 38 s
